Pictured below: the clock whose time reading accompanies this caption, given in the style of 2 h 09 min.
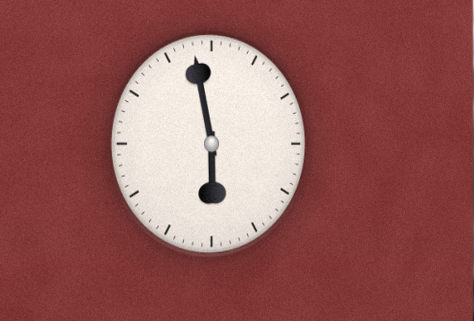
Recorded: 5 h 58 min
